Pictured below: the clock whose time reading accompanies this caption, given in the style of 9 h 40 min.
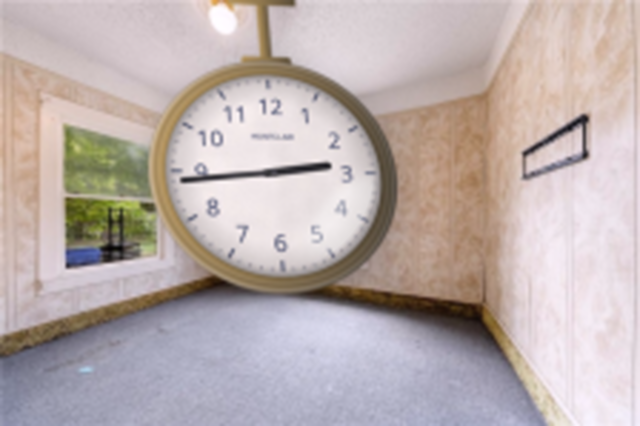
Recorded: 2 h 44 min
